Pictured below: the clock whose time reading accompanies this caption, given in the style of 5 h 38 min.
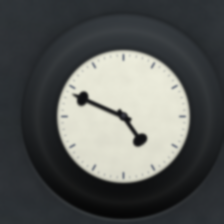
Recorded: 4 h 49 min
